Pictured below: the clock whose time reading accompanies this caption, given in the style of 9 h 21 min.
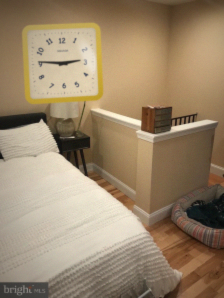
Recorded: 2 h 46 min
